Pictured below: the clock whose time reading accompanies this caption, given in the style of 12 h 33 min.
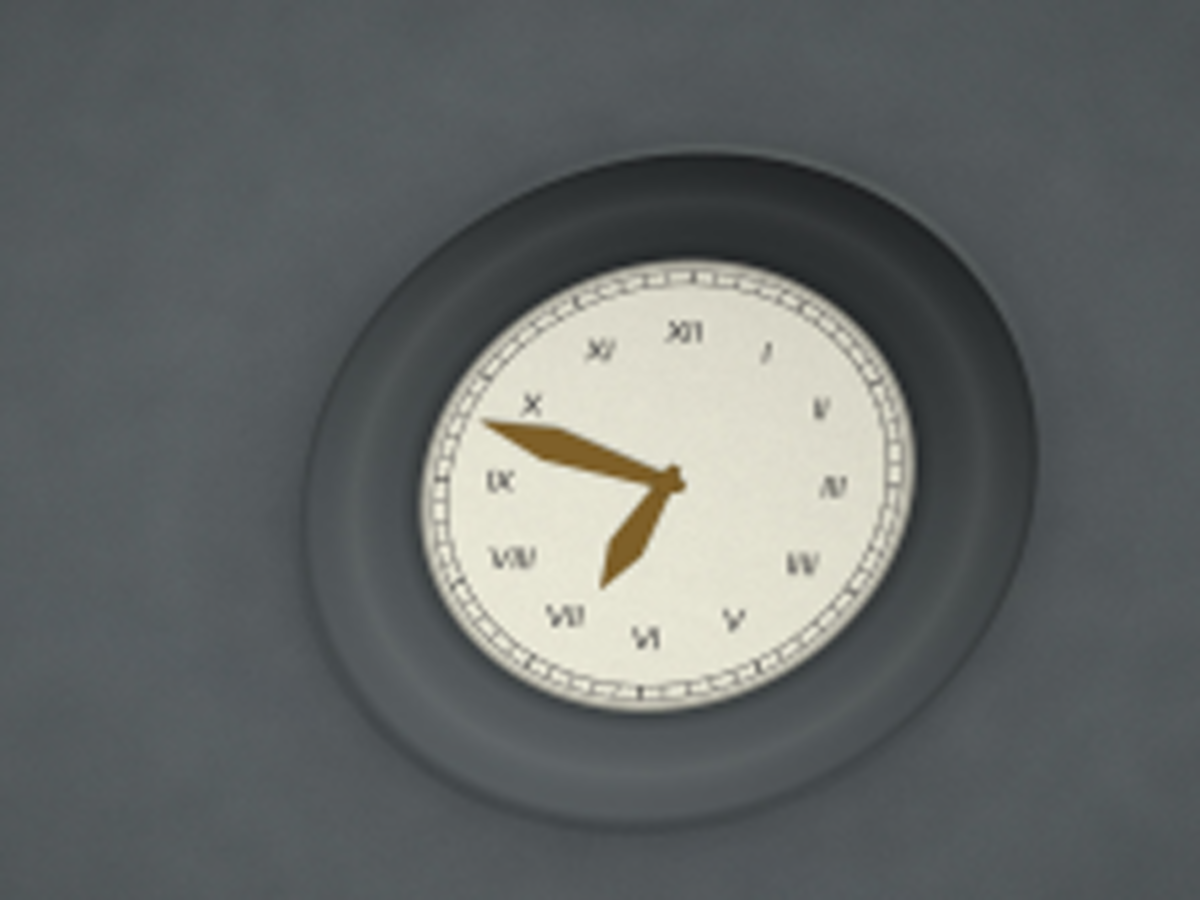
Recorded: 6 h 48 min
